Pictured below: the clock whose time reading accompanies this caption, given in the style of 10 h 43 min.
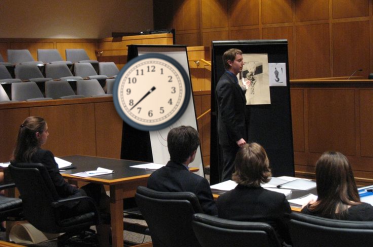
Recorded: 7 h 38 min
